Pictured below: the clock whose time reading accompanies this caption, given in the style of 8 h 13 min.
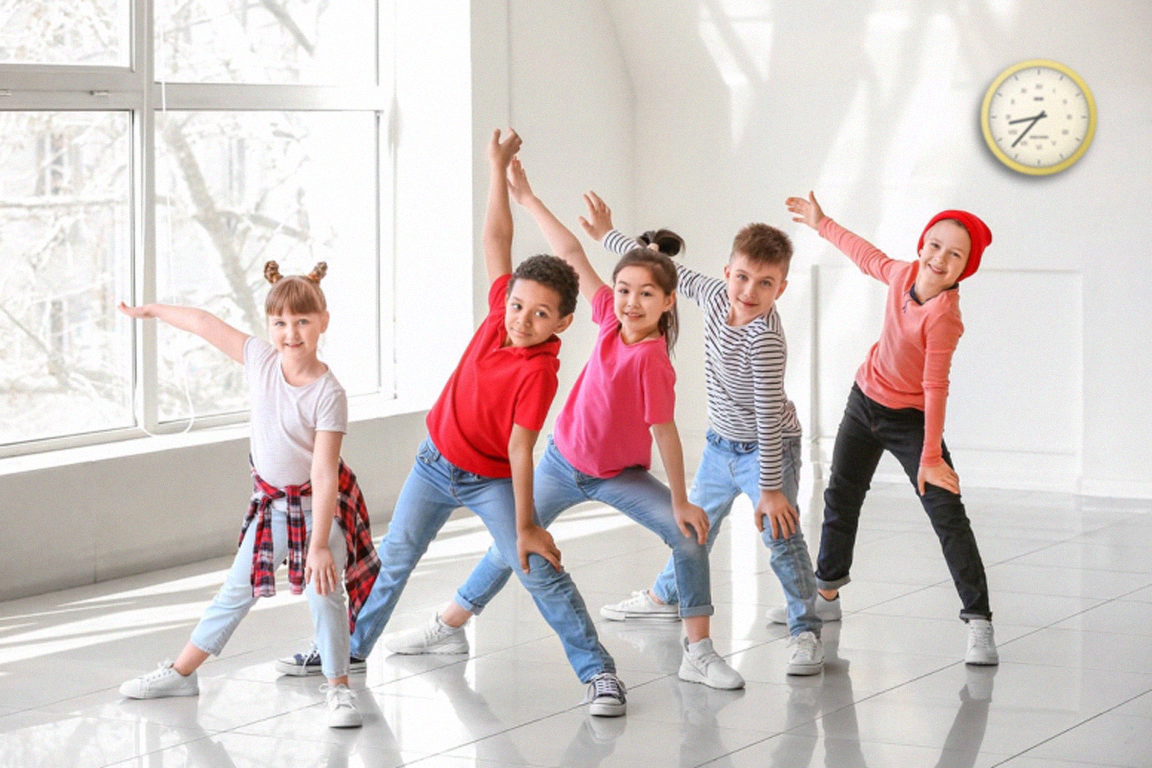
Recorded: 8 h 37 min
